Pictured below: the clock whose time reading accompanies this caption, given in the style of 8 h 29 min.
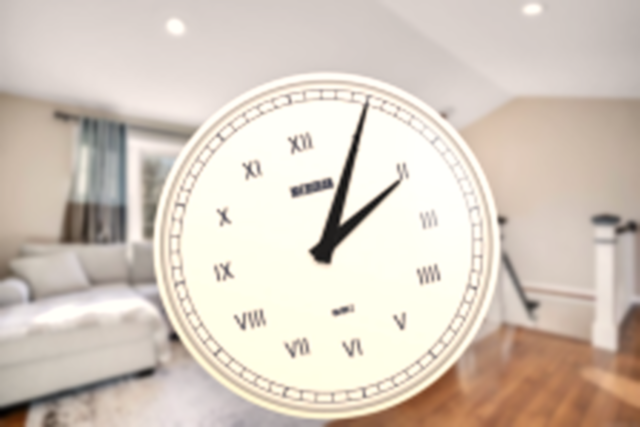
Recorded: 2 h 05 min
